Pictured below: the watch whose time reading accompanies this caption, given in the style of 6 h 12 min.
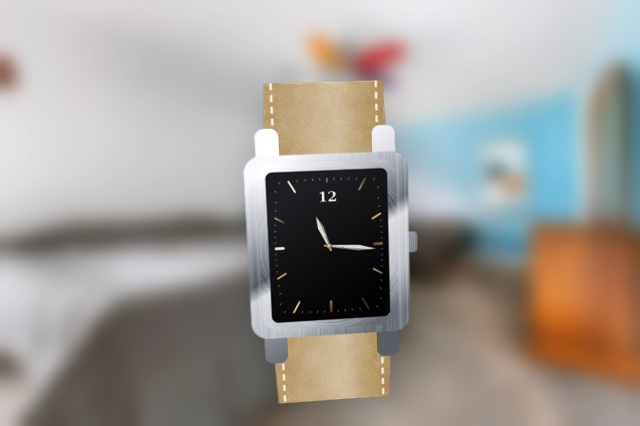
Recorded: 11 h 16 min
